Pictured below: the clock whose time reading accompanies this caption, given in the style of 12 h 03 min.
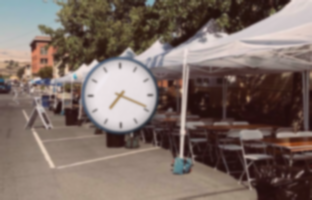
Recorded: 7 h 19 min
